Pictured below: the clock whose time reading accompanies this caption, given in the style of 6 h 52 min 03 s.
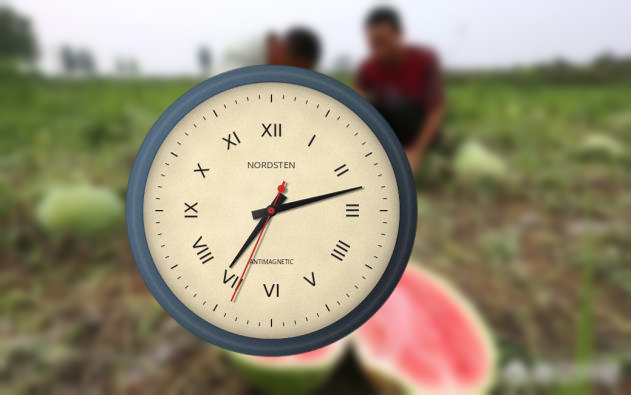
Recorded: 7 h 12 min 34 s
